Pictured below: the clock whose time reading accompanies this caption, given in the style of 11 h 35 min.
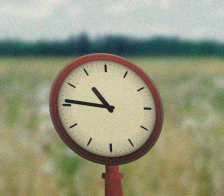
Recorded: 10 h 46 min
